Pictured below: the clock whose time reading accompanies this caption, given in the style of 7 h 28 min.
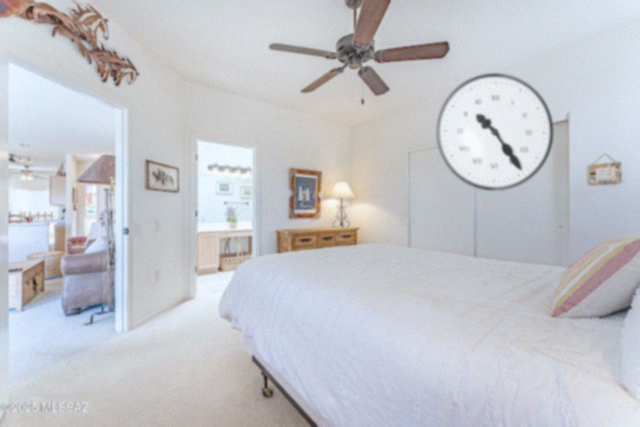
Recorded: 10 h 24 min
